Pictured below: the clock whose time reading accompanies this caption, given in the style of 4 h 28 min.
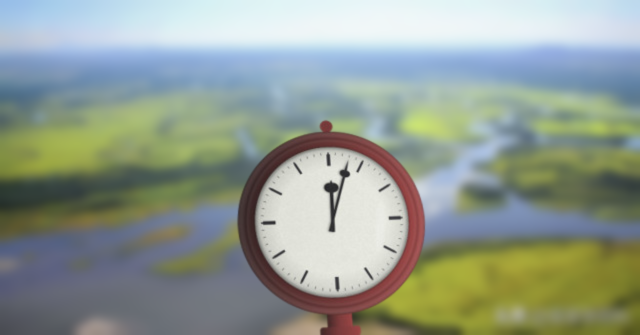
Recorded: 12 h 03 min
